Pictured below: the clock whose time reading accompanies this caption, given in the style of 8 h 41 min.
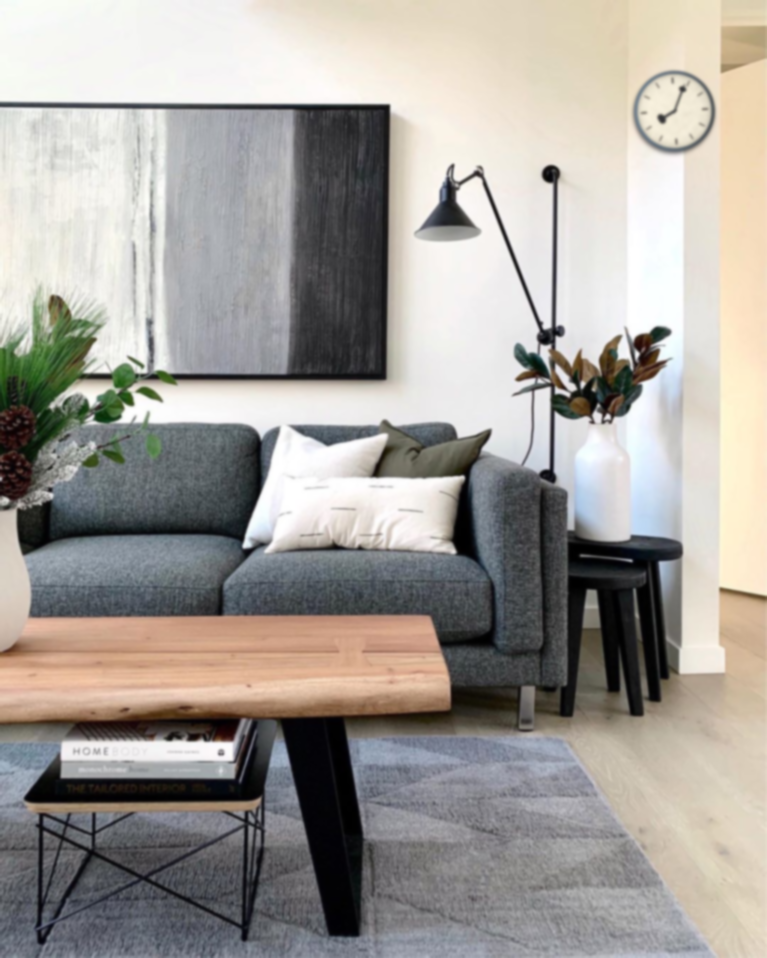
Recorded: 8 h 04 min
